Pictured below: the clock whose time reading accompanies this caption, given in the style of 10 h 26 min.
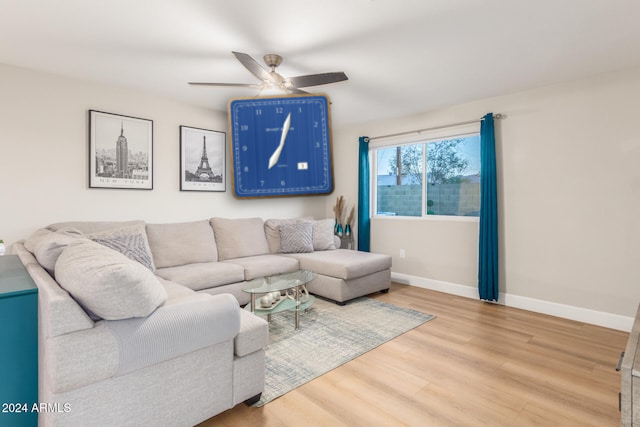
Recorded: 7 h 03 min
